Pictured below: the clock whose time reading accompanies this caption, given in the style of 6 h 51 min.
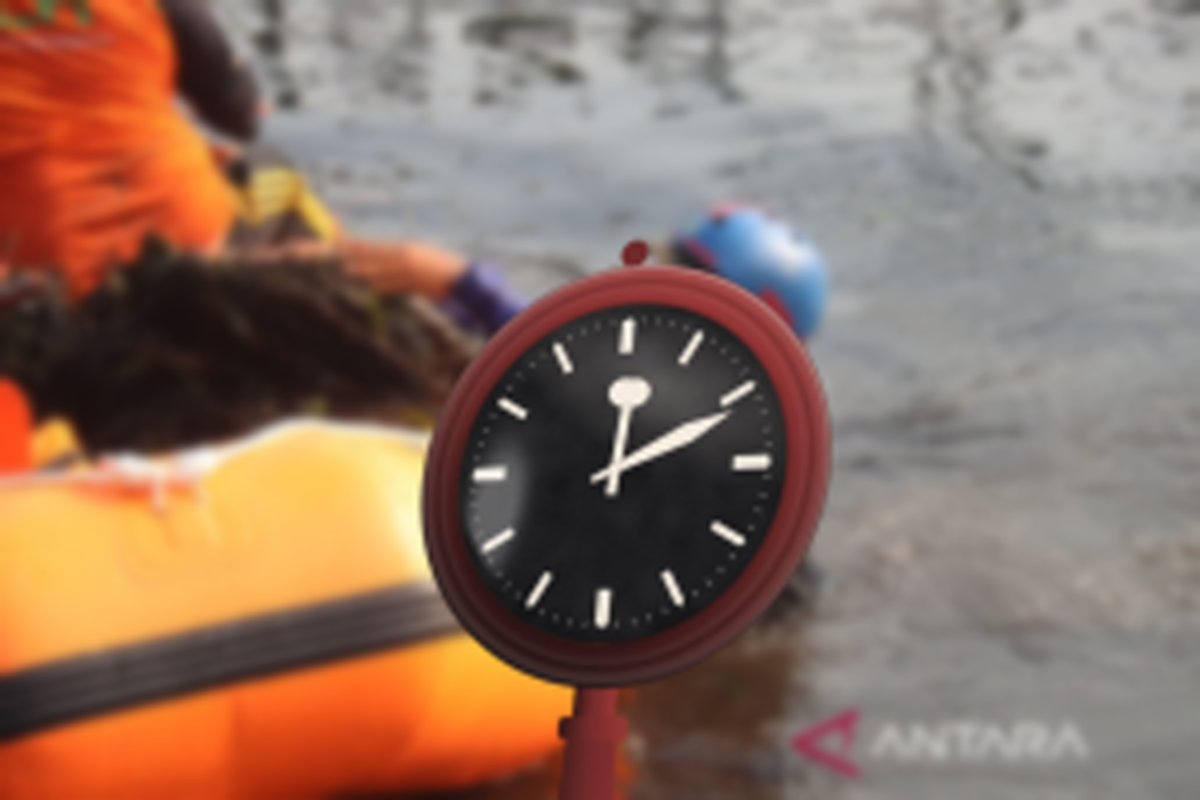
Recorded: 12 h 11 min
